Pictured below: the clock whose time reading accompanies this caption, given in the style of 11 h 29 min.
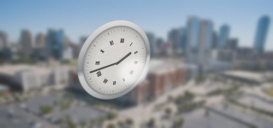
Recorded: 1 h 42 min
